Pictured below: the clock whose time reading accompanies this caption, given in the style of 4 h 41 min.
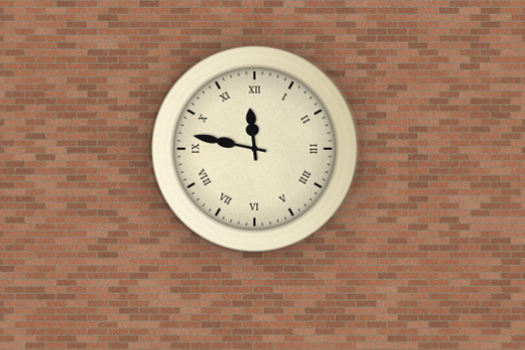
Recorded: 11 h 47 min
